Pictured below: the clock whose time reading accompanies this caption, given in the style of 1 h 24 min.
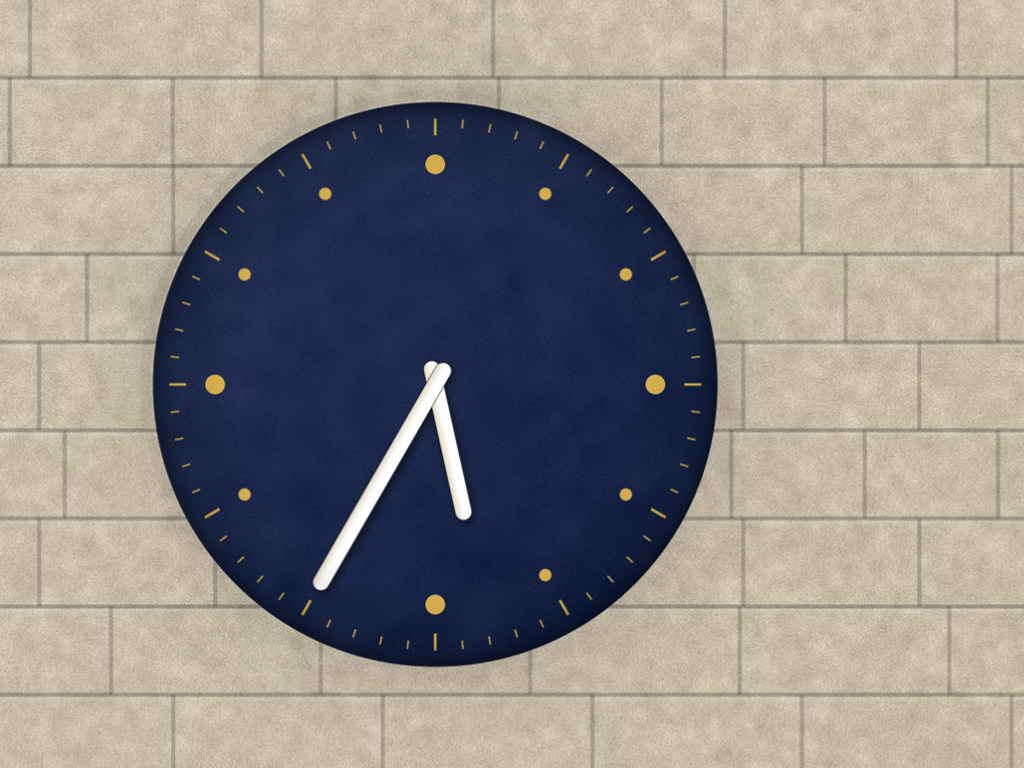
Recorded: 5 h 35 min
